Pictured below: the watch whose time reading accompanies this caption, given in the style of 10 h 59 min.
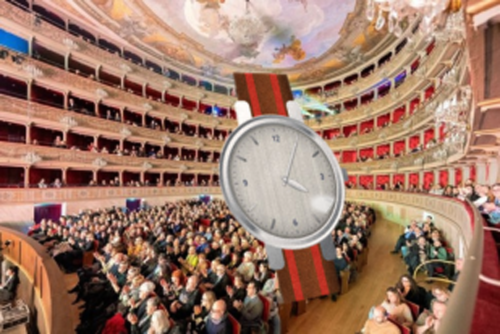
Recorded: 4 h 05 min
